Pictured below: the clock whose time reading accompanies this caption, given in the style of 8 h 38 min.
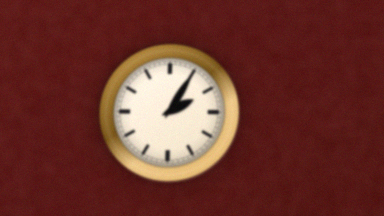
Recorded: 2 h 05 min
